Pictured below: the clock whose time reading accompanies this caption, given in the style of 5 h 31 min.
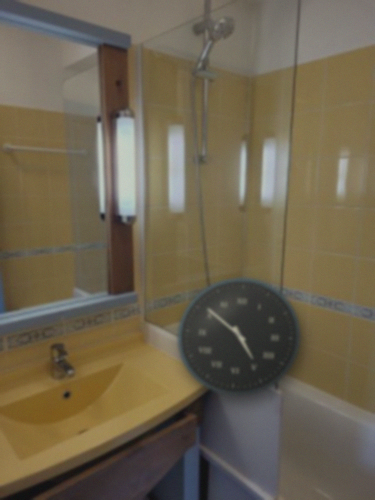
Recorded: 4 h 51 min
